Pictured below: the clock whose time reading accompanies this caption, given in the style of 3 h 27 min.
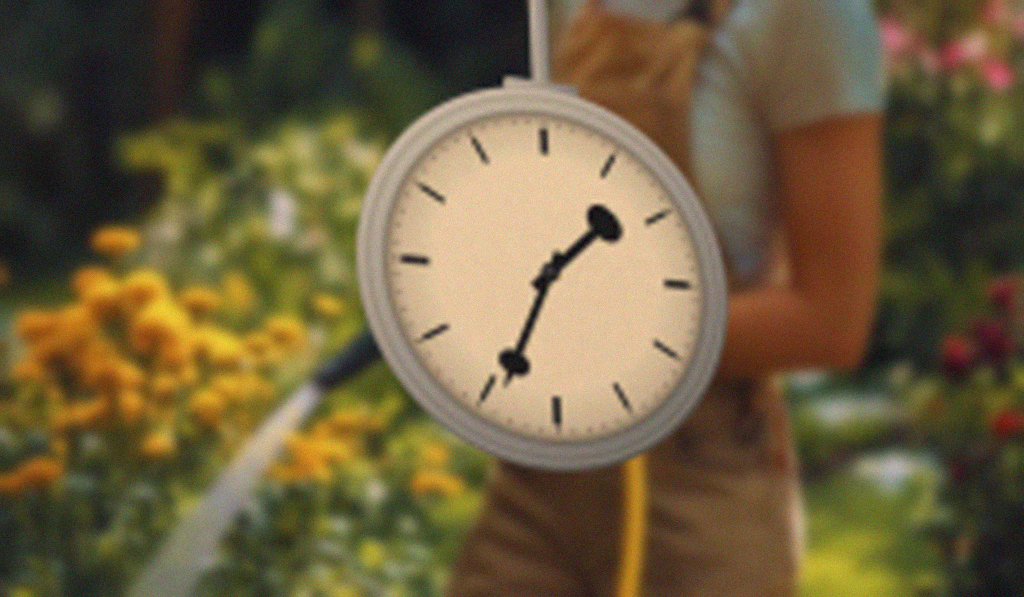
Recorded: 1 h 34 min
